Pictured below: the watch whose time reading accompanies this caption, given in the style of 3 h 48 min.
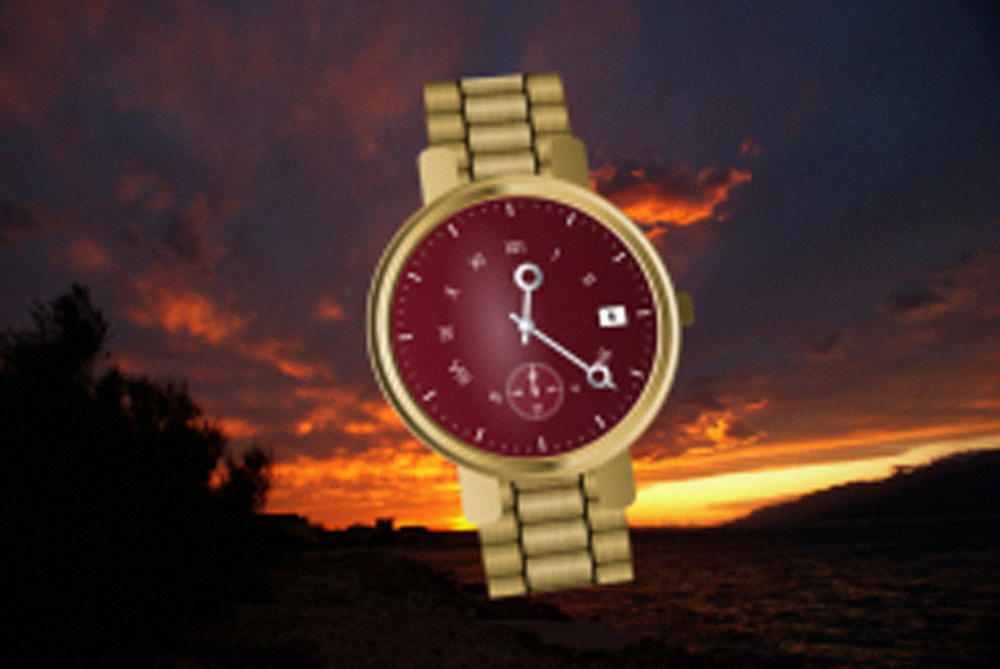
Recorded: 12 h 22 min
